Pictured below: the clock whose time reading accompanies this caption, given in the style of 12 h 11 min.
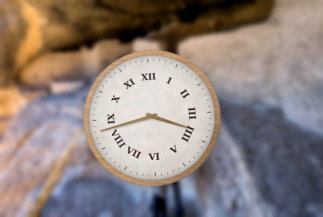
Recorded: 3 h 43 min
